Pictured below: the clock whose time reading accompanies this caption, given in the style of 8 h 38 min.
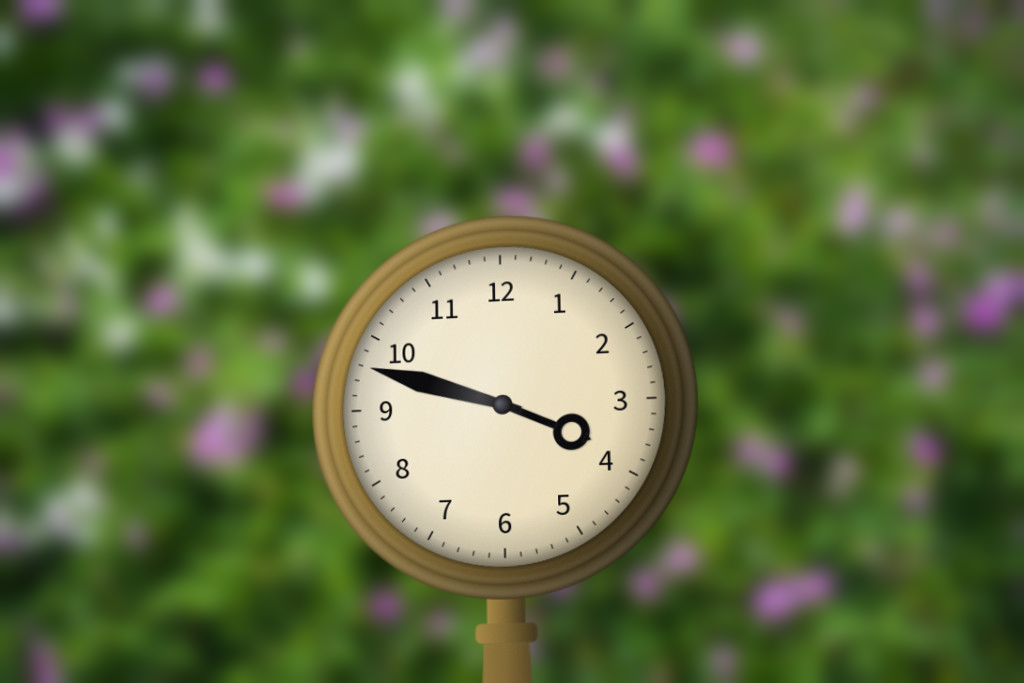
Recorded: 3 h 48 min
